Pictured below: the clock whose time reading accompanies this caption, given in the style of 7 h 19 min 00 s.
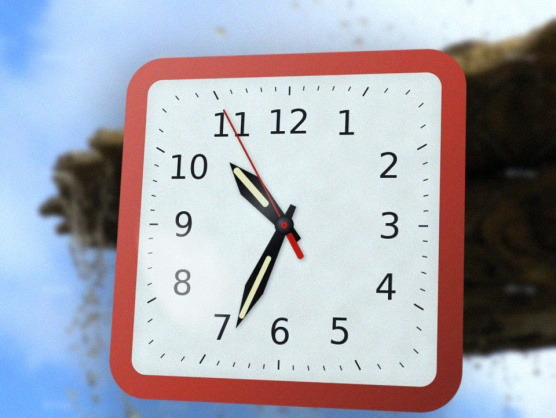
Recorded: 10 h 33 min 55 s
